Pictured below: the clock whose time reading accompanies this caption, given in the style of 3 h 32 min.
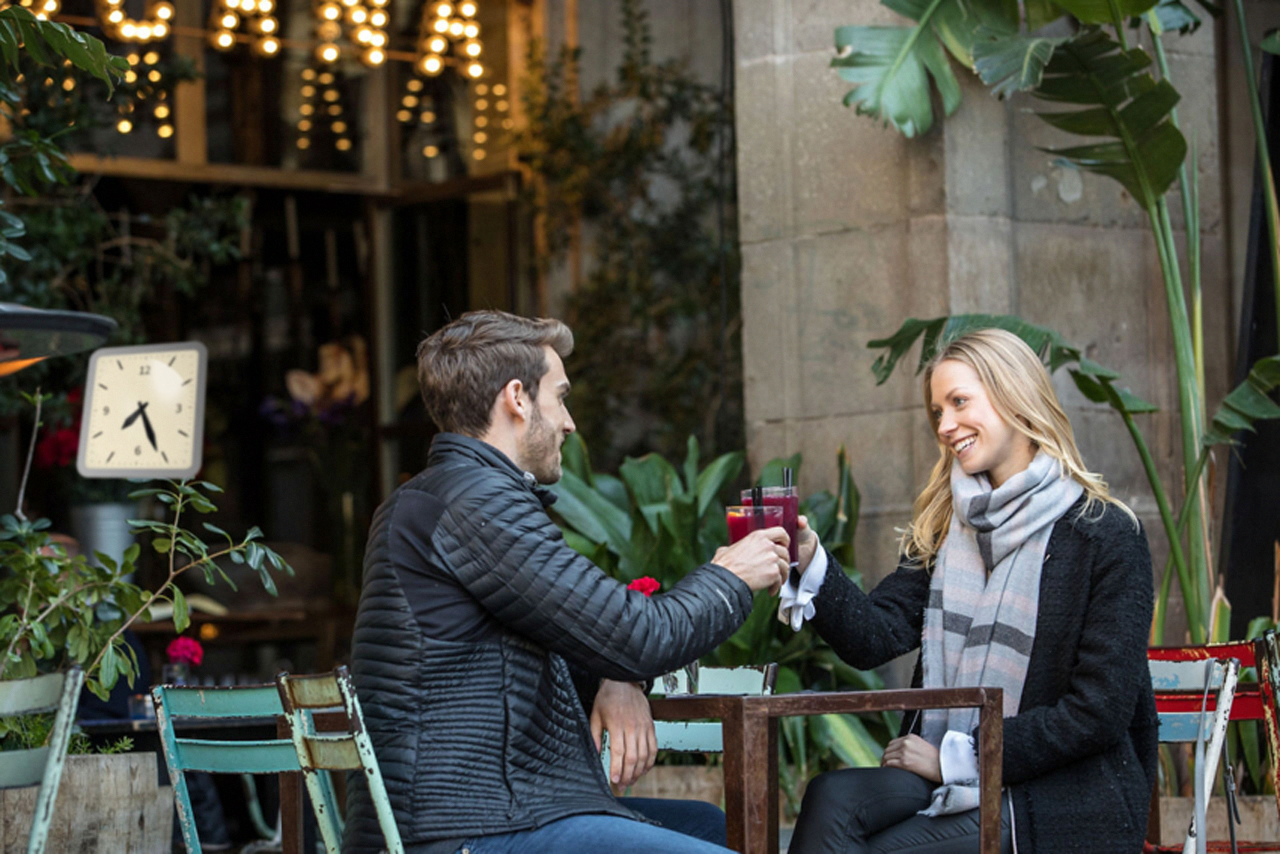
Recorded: 7 h 26 min
